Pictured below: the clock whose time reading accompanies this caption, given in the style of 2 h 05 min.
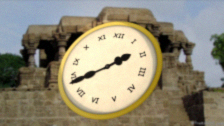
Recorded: 1 h 39 min
